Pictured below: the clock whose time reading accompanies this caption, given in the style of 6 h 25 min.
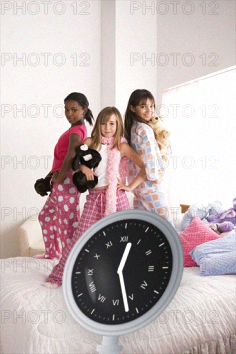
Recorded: 12 h 27 min
